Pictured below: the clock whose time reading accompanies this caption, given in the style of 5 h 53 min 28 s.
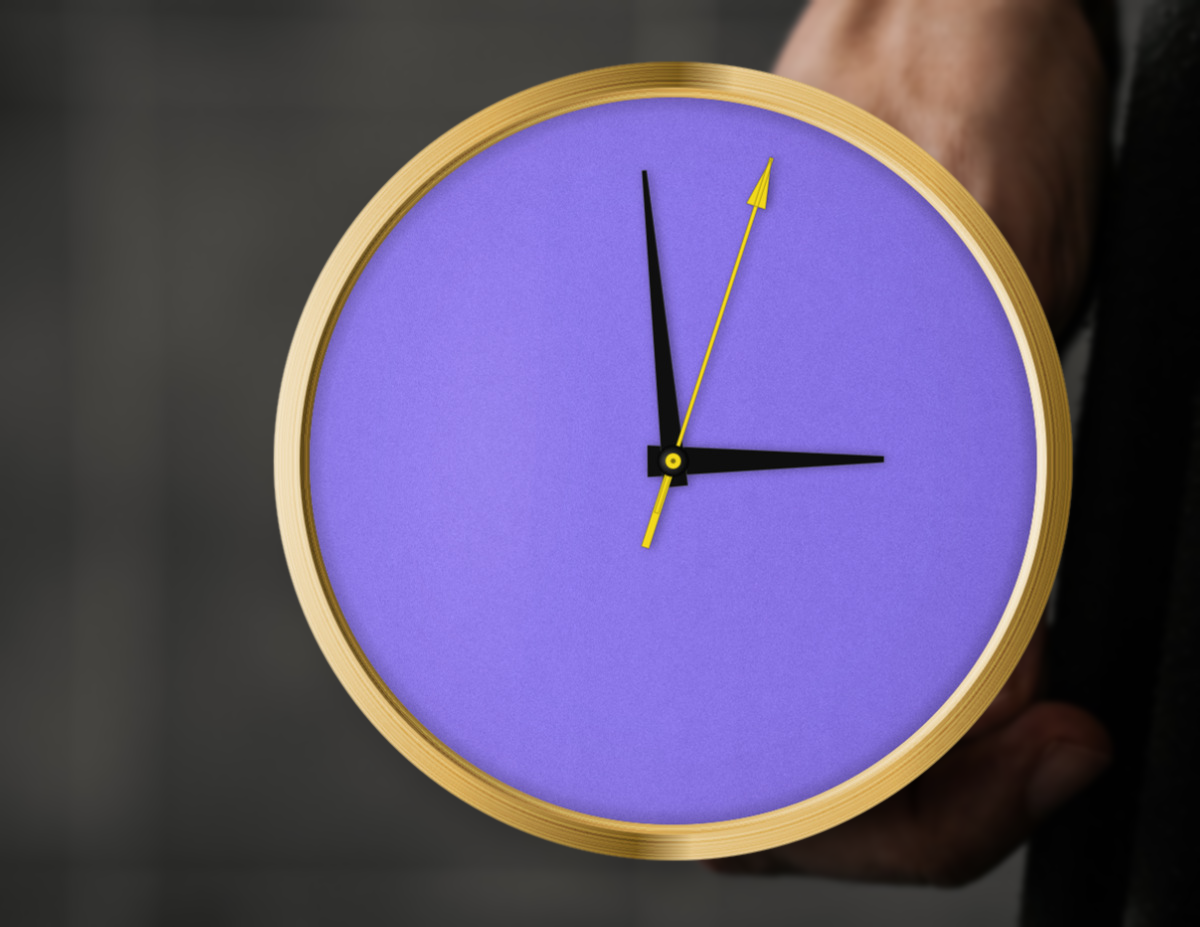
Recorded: 2 h 59 min 03 s
